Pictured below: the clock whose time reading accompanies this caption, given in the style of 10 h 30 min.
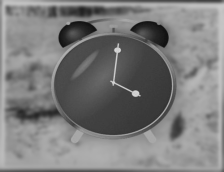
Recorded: 4 h 01 min
